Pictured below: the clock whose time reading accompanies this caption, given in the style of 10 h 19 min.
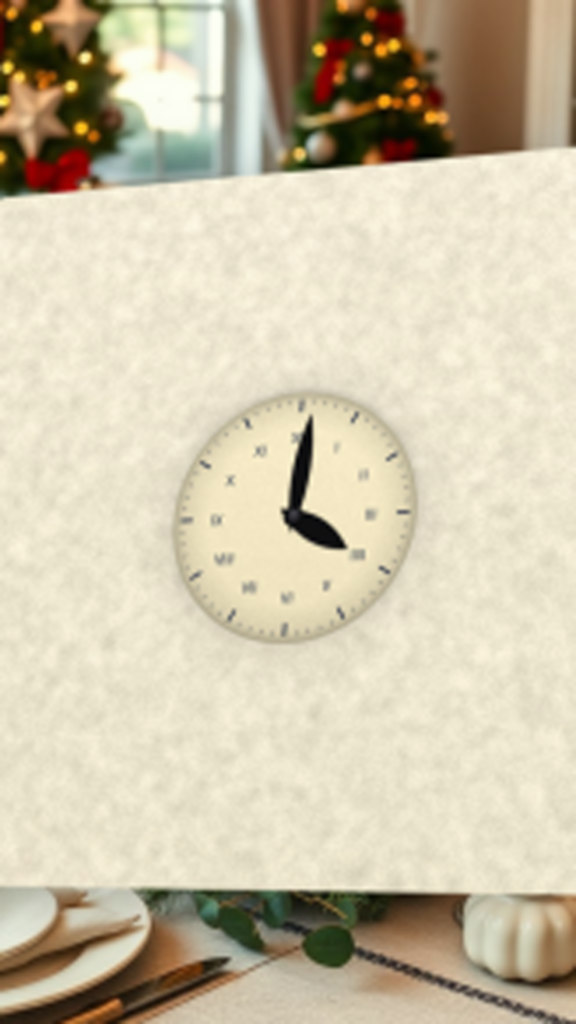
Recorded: 4 h 01 min
